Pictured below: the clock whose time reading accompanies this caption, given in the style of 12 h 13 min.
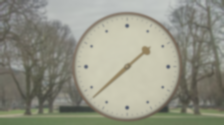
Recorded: 1 h 38 min
